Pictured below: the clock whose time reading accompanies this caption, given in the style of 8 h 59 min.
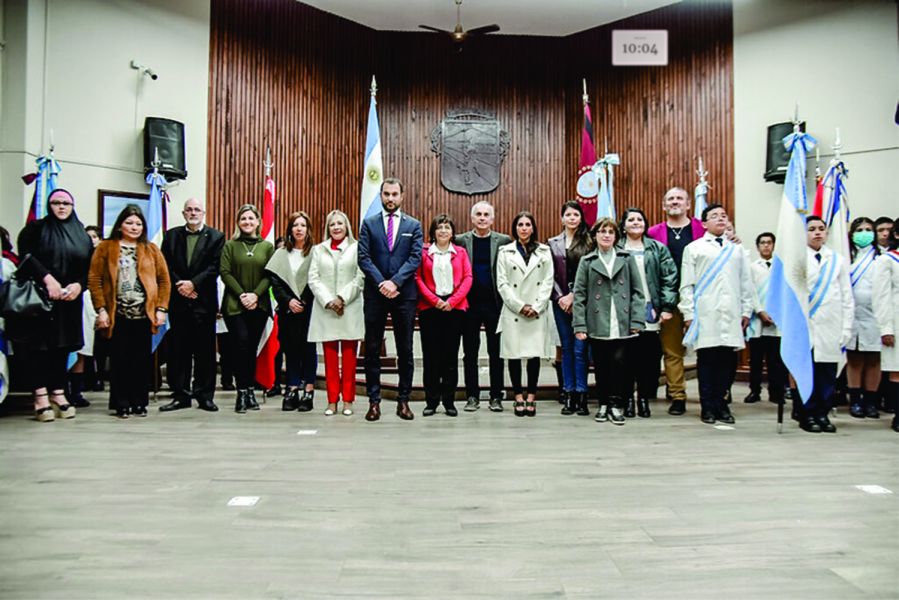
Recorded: 10 h 04 min
